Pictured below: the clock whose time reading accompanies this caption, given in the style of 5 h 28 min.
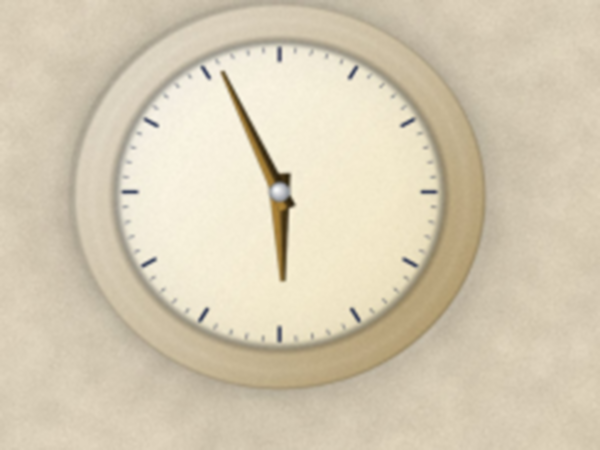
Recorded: 5 h 56 min
